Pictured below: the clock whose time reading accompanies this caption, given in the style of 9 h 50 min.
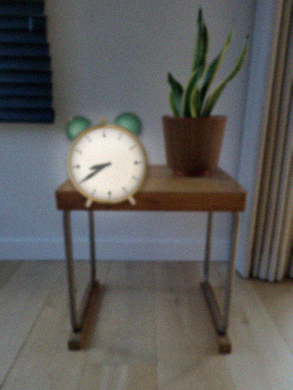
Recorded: 8 h 40 min
